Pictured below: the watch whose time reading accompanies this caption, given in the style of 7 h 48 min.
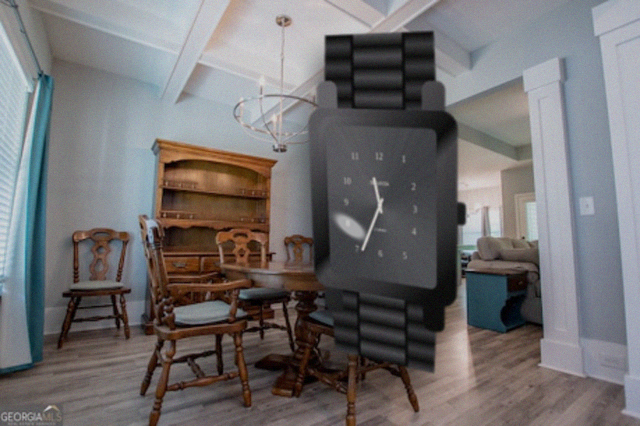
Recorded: 11 h 34 min
